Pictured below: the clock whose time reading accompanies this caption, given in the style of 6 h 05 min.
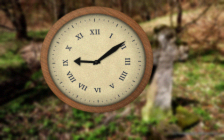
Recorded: 9 h 09 min
